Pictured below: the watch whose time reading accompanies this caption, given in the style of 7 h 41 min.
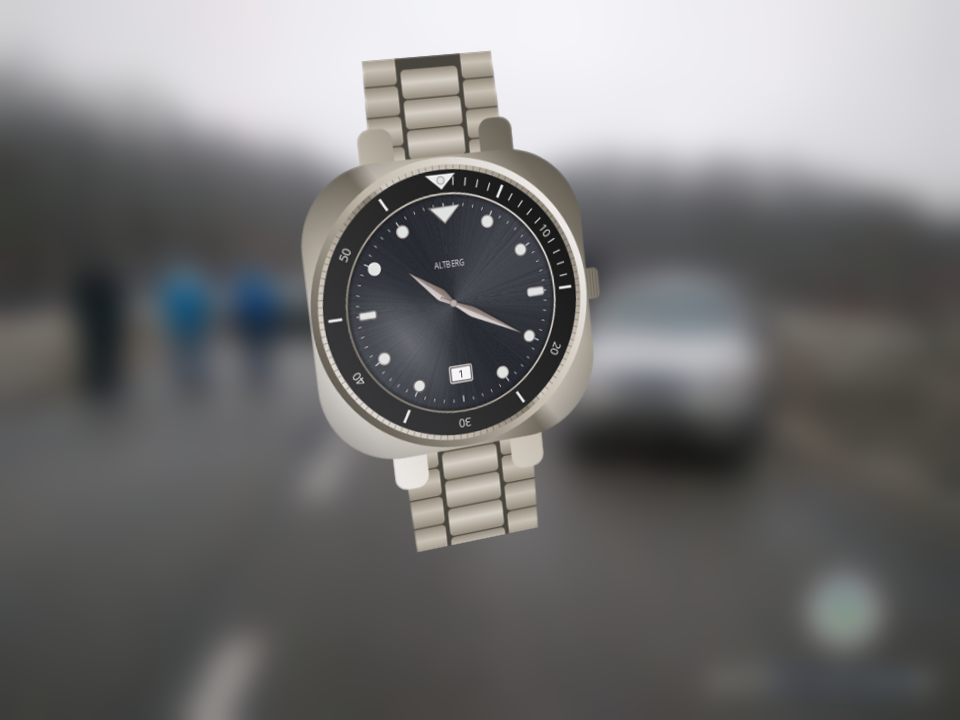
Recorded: 10 h 20 min
